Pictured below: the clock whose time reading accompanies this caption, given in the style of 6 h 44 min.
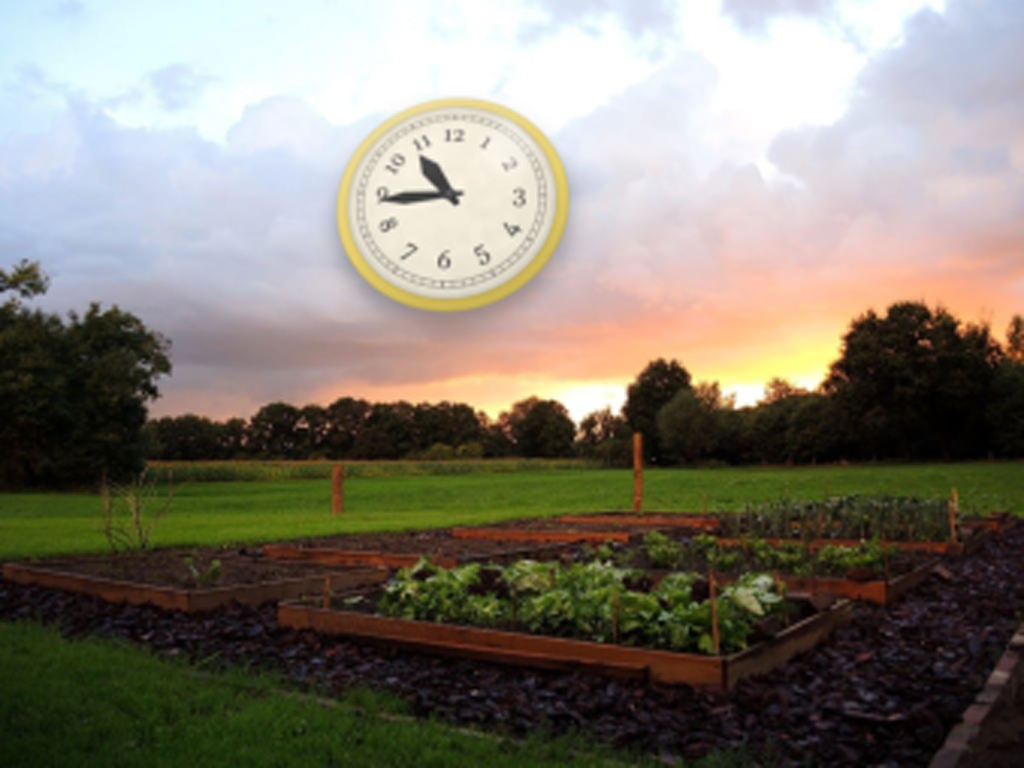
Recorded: 10 h 44 min
